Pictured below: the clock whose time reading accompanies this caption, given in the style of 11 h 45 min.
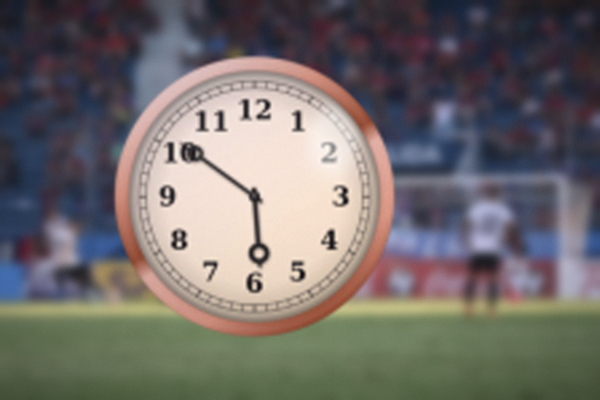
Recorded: 5 h 51 min
